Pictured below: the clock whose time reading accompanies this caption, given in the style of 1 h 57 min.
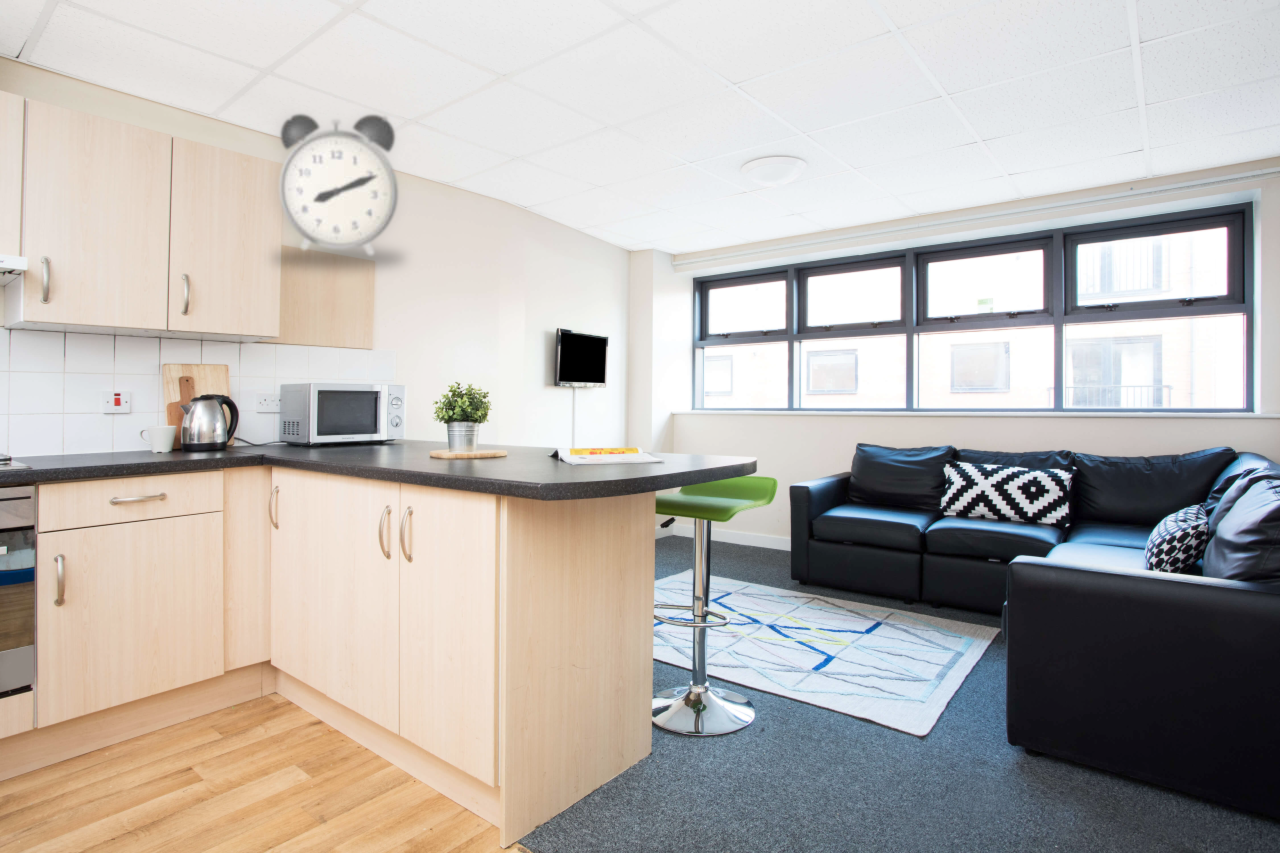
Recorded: 8 h 11 min
